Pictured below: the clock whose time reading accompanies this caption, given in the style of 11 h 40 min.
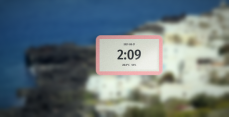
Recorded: 2 h 09 min
